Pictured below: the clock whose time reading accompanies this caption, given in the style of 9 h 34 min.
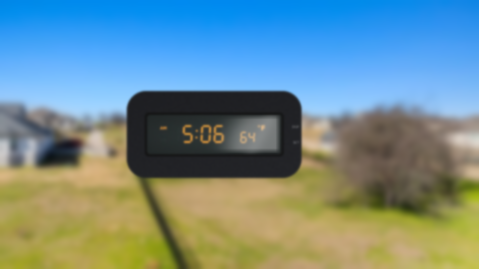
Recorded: 5 h 06 min
